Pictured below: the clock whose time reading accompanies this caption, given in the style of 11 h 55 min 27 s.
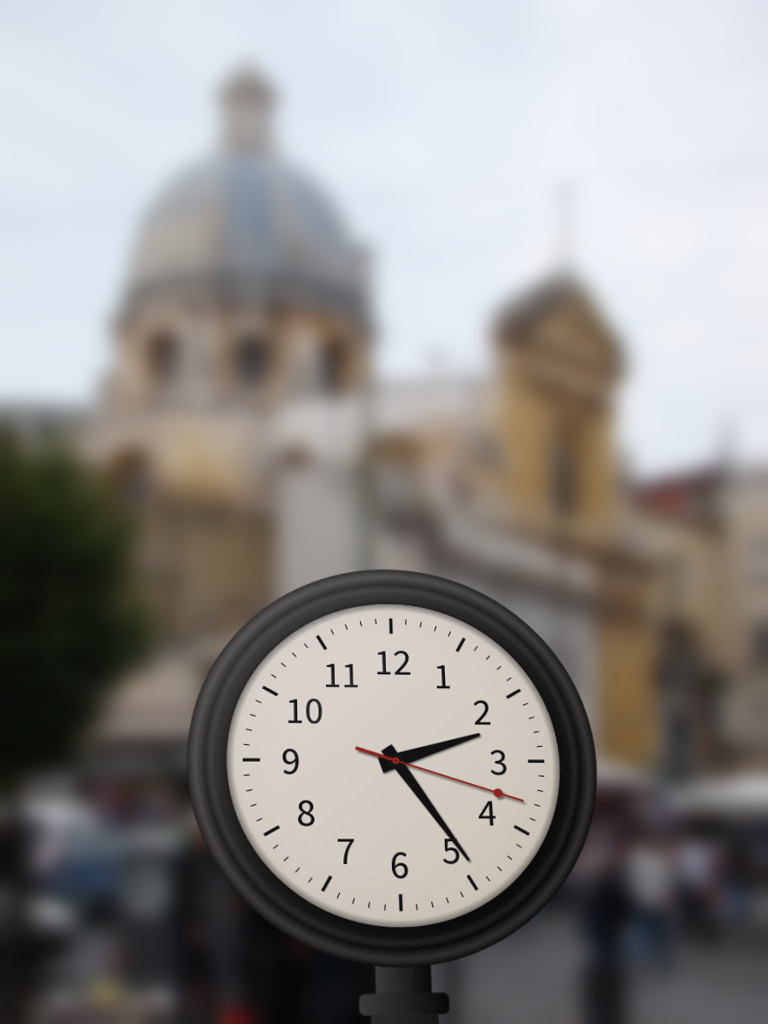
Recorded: 2 h 24 min 18 s
